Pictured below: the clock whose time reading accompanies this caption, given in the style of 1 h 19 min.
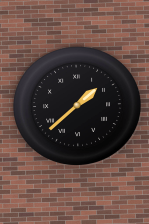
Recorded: 1 h 38 min
